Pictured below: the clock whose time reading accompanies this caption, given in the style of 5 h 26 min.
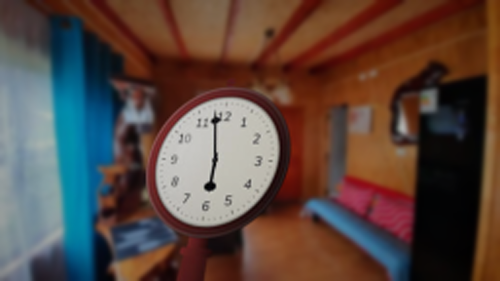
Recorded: 5 h 58 min
